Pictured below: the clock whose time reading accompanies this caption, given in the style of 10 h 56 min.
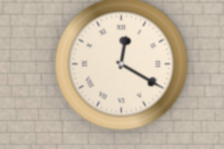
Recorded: 12 h 20 min
